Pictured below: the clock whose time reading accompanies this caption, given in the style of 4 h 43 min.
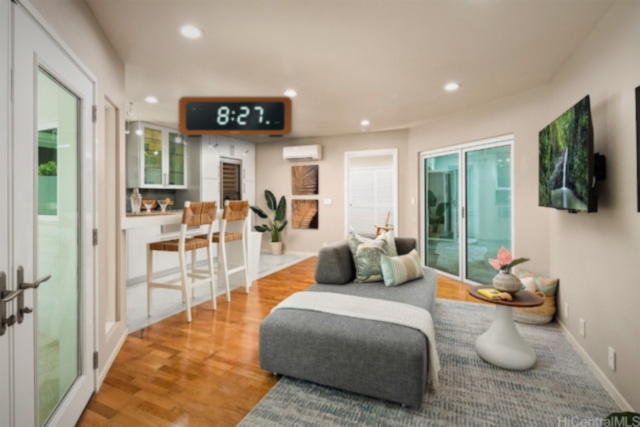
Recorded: 8 h 27 min
